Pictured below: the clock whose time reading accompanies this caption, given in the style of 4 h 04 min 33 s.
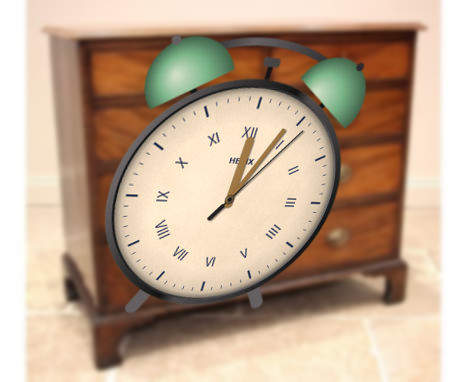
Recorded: 12 h 04 min 06 s
